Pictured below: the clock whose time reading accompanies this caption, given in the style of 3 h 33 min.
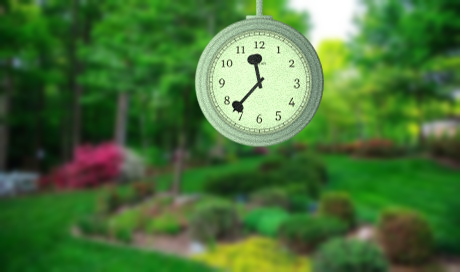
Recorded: 11 h 37 min
